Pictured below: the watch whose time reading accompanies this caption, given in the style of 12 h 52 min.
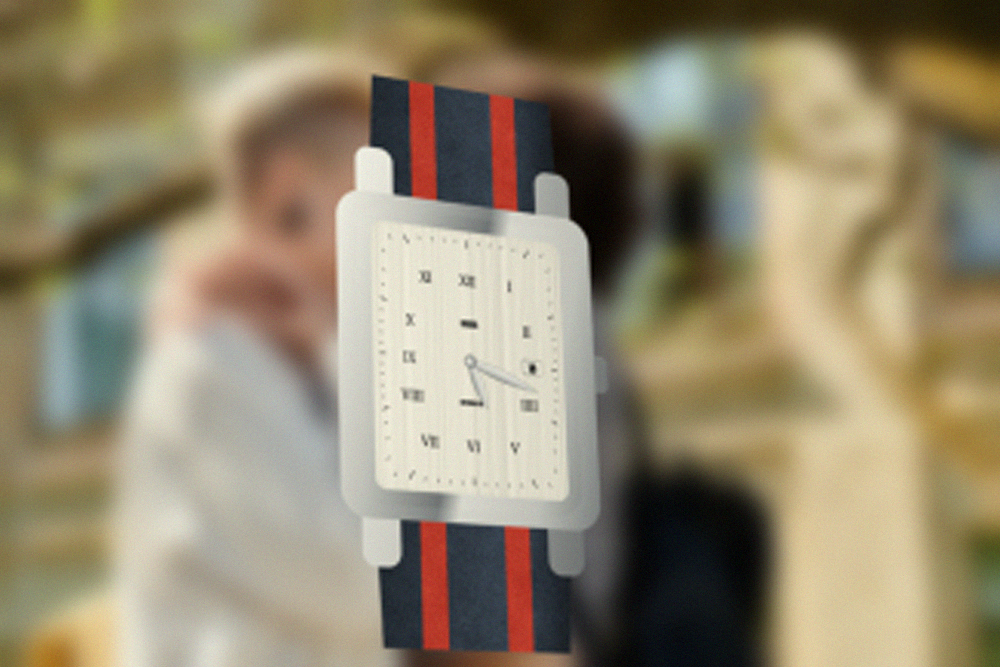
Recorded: 5 h 18 min
